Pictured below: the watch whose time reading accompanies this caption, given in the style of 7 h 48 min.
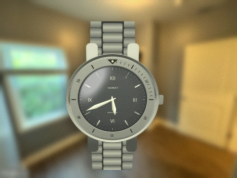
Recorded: 5 h 41 min
